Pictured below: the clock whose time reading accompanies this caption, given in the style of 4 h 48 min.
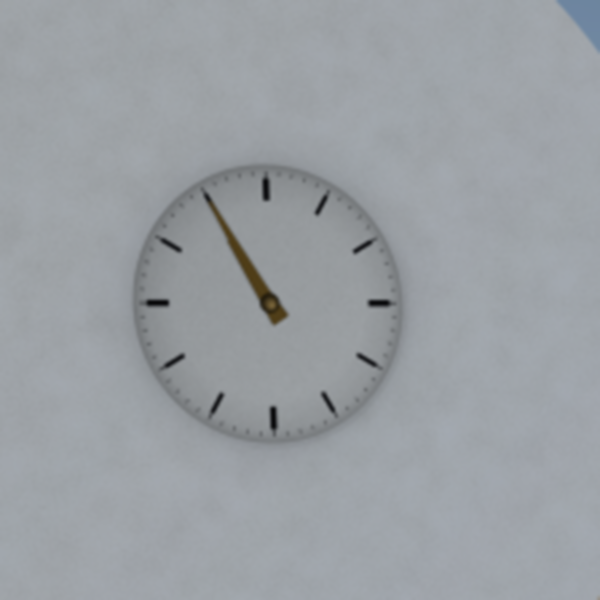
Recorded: 10 h 55 min
